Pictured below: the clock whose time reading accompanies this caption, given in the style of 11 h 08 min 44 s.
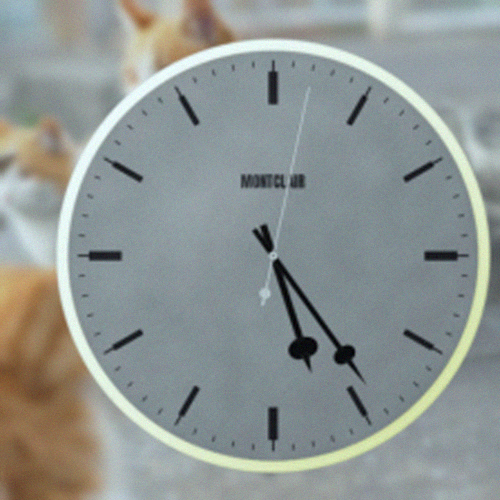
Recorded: 5 h 24 min 02 s
